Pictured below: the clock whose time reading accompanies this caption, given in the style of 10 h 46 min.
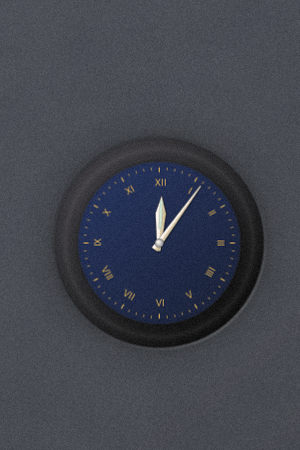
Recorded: 12 h 06 min
